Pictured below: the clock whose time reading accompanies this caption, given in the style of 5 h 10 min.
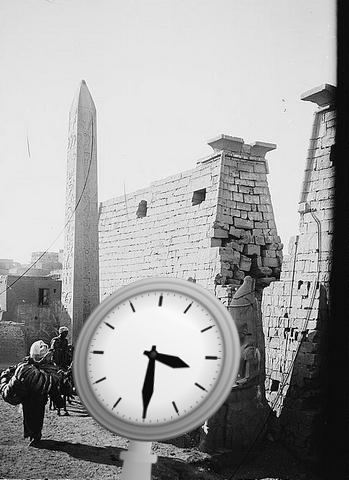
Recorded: 3 h 30 min
